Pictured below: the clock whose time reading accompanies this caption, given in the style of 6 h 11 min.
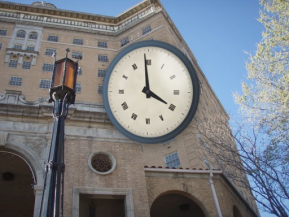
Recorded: 3 h 59 min
